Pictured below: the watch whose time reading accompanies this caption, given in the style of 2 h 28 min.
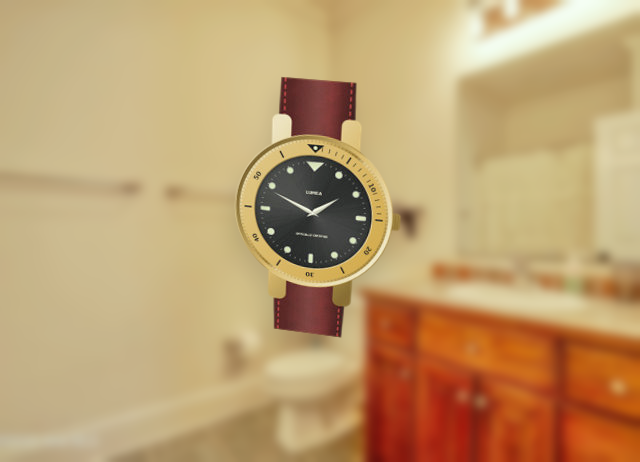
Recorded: 1 h 49 min
